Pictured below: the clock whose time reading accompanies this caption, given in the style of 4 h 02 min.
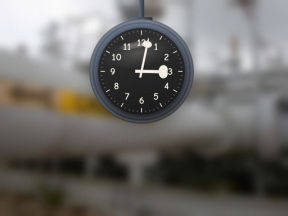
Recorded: 3 h 02 min
